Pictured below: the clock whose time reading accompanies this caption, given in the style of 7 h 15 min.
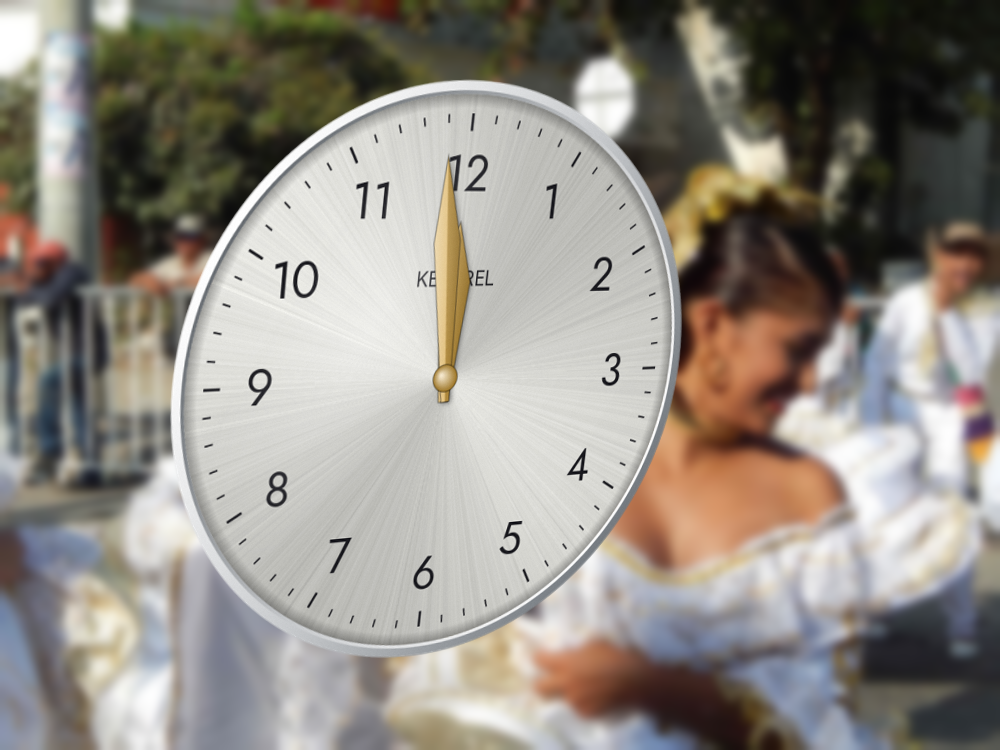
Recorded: 11 h 59 min
